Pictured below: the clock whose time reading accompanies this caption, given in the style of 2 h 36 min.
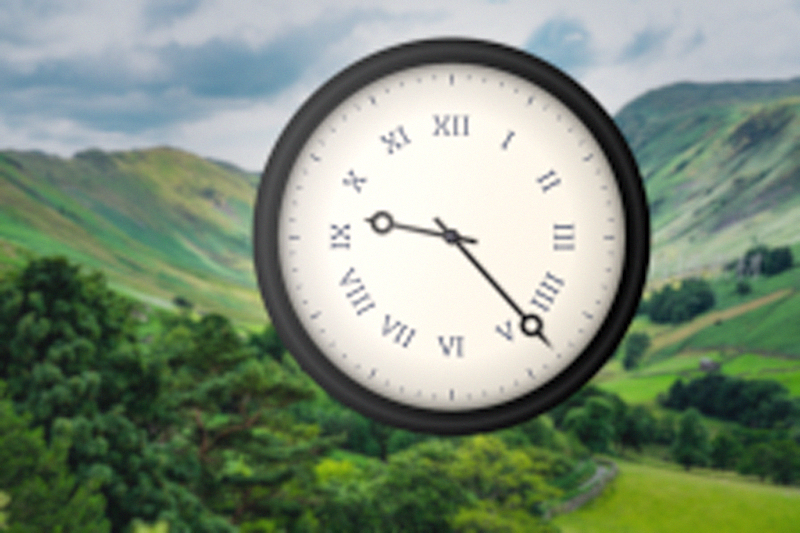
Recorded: 9 h 23 min
